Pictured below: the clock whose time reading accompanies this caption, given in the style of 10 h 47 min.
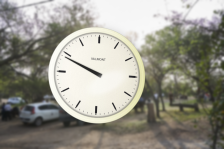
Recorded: 9 h 49 min
